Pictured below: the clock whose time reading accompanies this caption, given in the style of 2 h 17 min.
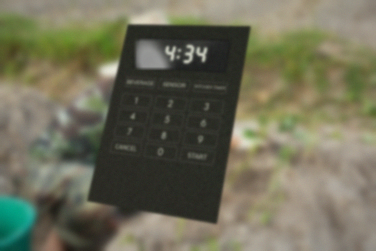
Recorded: 4 h 34 min
